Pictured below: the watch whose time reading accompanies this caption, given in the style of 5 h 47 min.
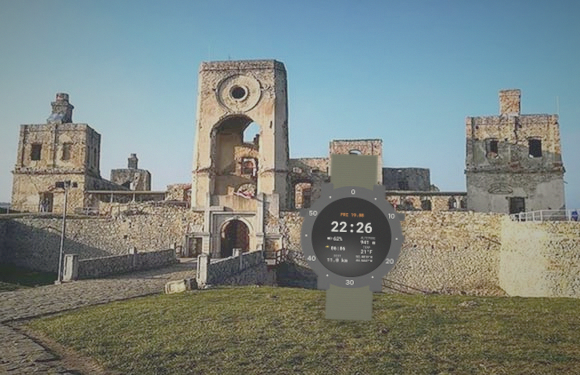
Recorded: 22 h 26 min
